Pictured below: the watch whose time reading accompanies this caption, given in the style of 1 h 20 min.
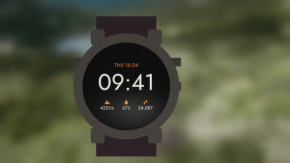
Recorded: 9 h 41 min
